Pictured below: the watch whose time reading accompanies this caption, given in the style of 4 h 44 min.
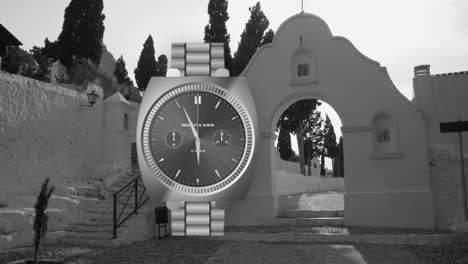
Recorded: 5 h 56 min
